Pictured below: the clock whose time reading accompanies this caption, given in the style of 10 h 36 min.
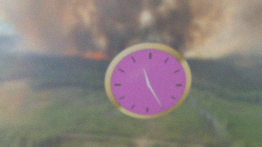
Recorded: 11 h 25 min
